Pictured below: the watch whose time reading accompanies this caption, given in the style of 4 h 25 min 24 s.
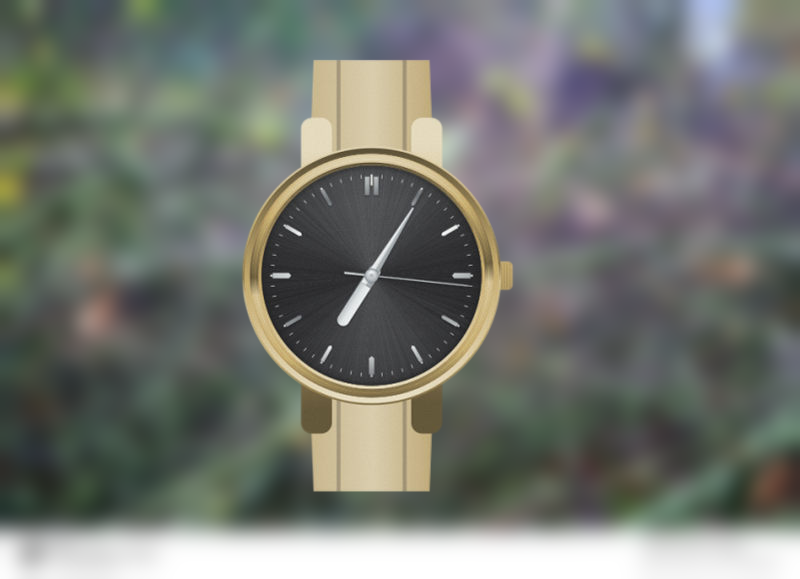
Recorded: 7 h 05 min 16 s
